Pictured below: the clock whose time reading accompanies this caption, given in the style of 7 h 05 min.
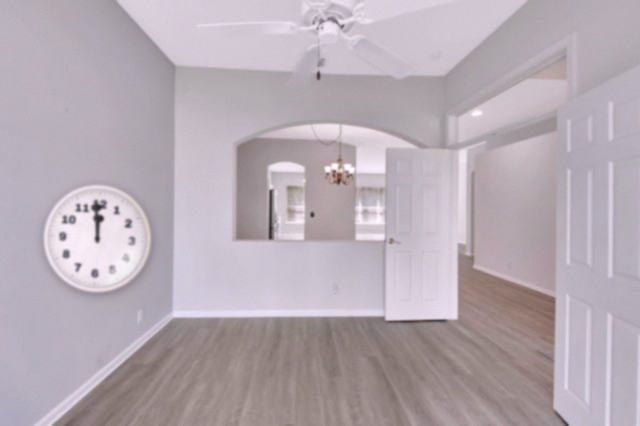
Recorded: 11 h 59 min
